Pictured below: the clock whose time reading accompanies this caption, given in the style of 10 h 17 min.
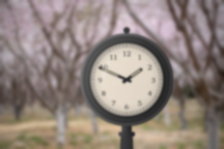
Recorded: 1 h 49 min
